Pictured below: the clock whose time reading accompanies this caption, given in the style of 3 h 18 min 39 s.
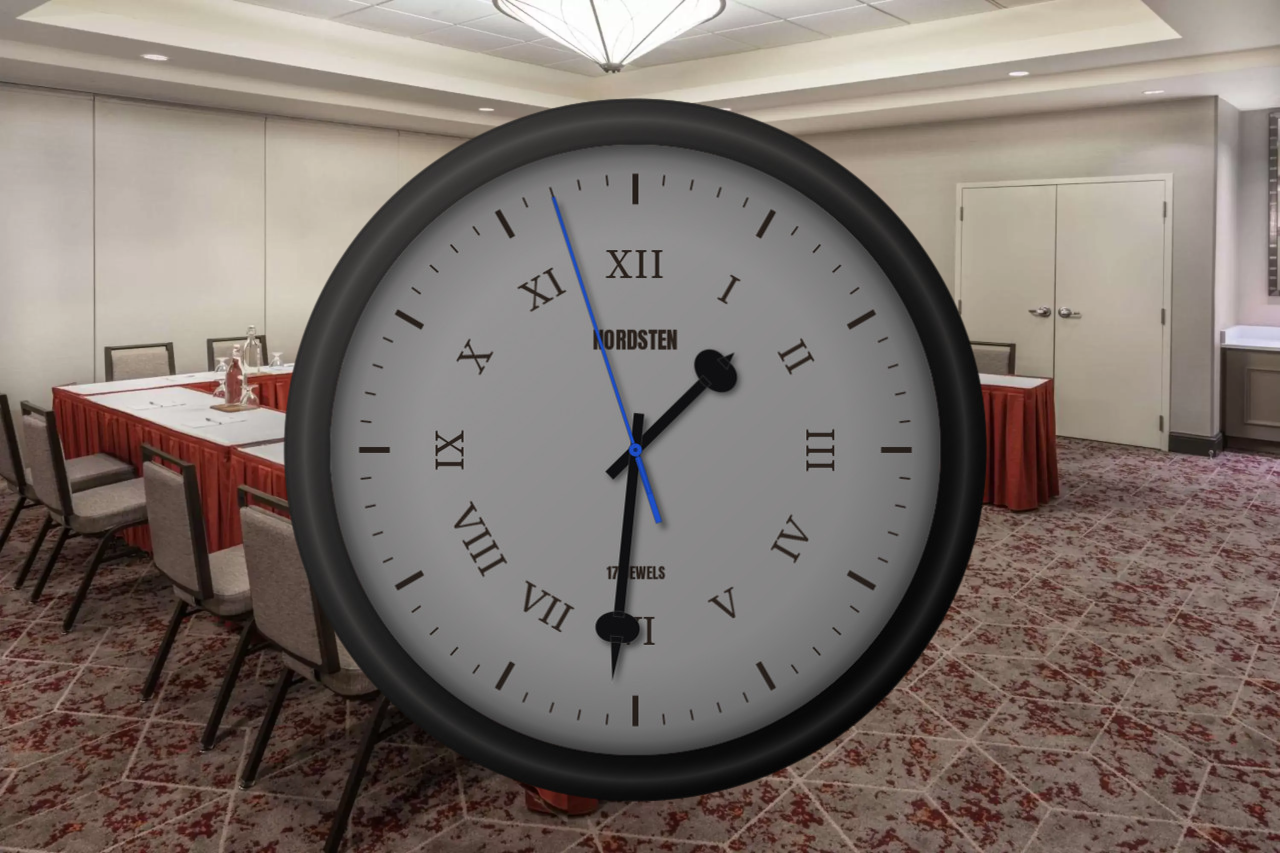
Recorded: 1 h 30 min 57 s
